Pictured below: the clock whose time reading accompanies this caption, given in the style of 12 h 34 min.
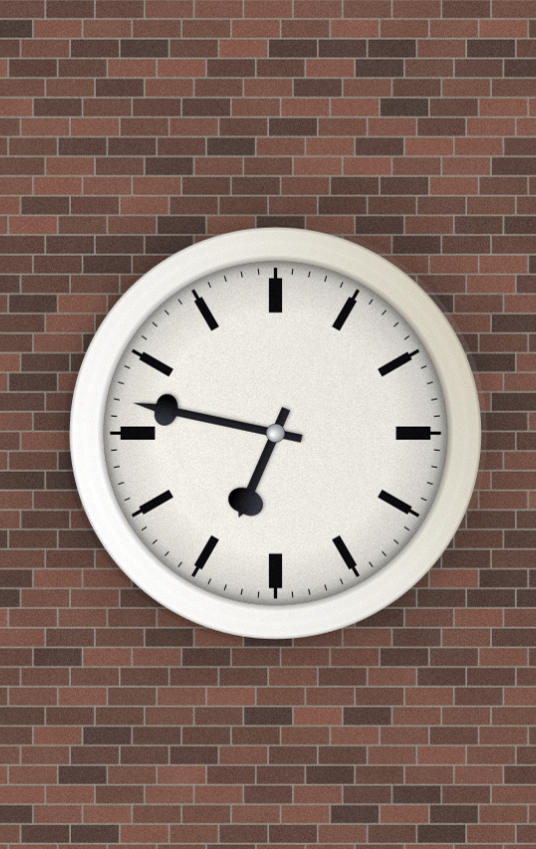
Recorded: 6 h 47 min
